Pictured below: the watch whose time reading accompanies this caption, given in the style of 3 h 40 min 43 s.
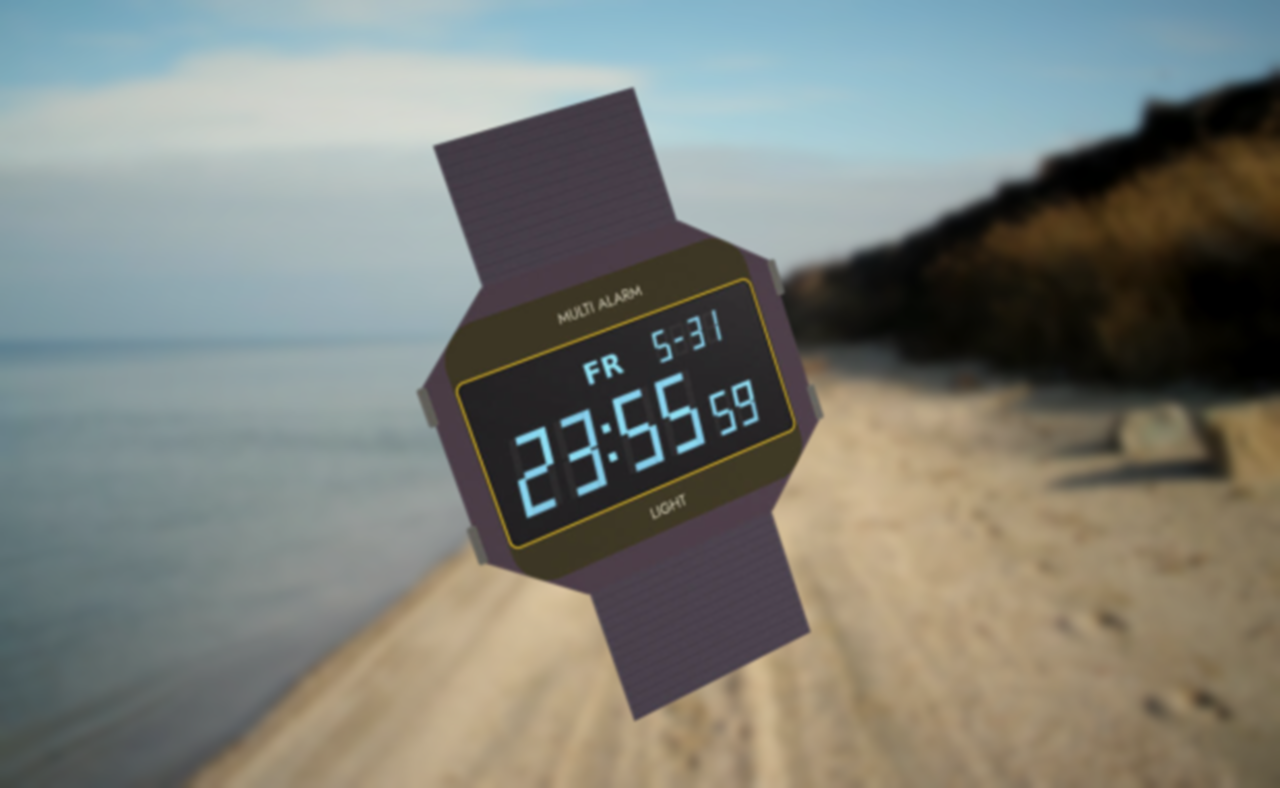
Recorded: 23 h 55 min 59 s
